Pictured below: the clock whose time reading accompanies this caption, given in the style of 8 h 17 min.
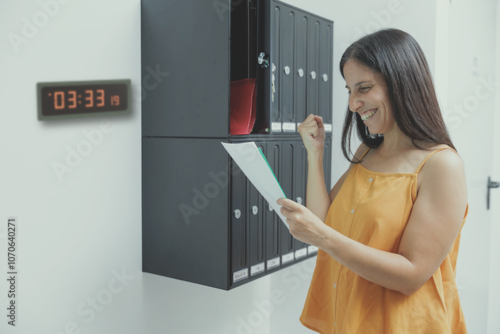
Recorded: 3 h 33 min
